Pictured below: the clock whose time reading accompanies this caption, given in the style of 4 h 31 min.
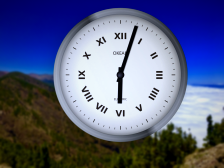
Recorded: 6 h 03 min
